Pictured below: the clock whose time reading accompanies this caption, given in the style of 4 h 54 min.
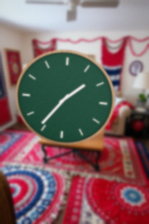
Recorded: 1 h 36 min
